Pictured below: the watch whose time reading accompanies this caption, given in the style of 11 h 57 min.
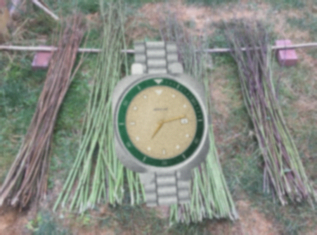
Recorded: 7 h 13 min
